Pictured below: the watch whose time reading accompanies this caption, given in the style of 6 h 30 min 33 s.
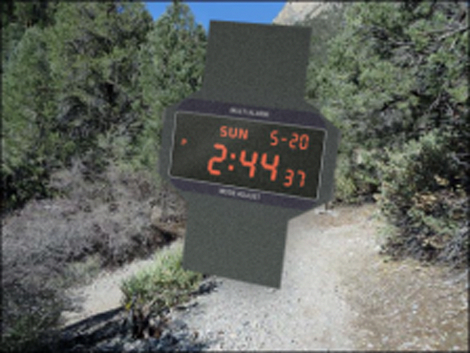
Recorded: 2 h 44 min 37 s
